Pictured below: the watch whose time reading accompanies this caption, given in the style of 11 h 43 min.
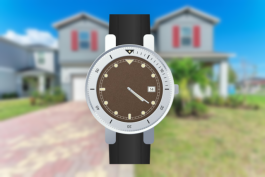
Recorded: 4 h 21 min
